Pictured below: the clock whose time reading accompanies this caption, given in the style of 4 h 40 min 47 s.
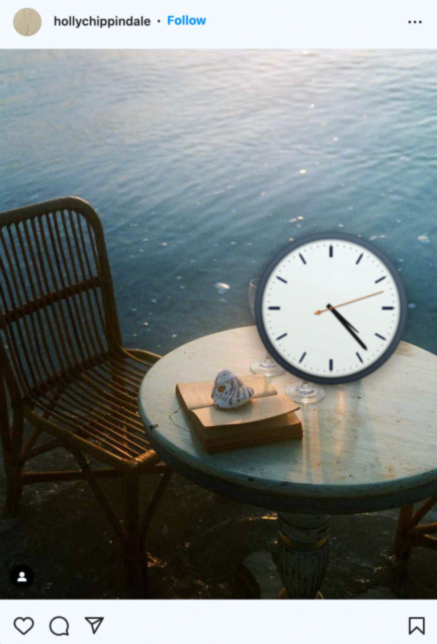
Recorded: 4 h 23 min 12 s
